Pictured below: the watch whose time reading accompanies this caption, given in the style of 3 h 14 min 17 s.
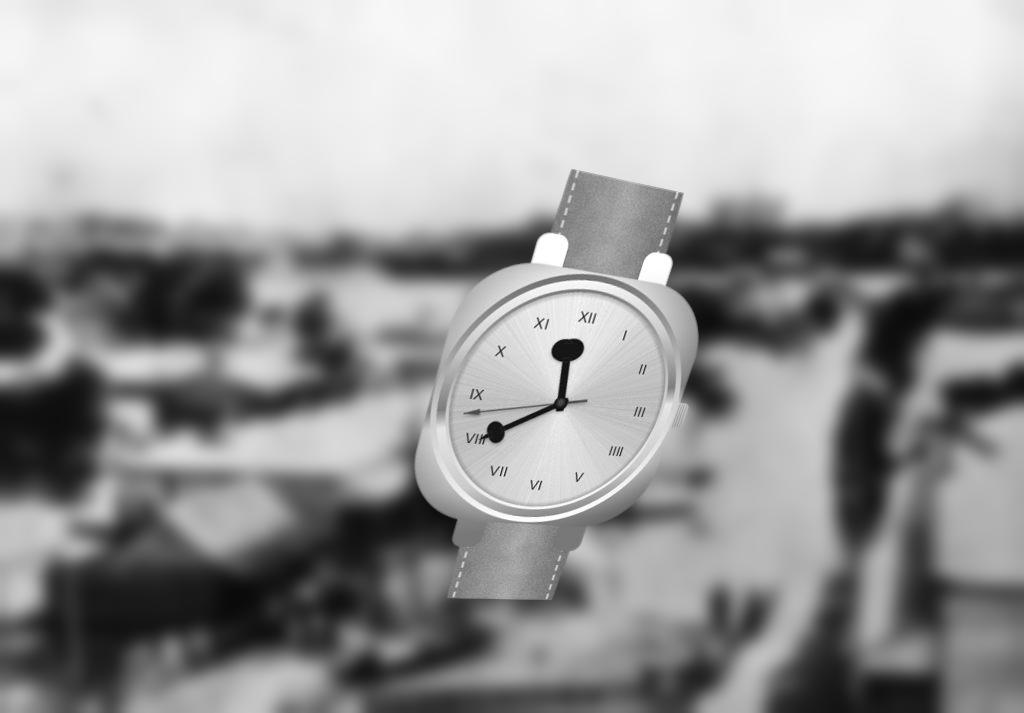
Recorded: 11 h 39 min 43 s
